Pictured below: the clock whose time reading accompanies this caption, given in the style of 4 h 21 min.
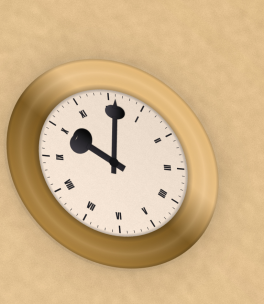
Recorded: 10 h 01 min
